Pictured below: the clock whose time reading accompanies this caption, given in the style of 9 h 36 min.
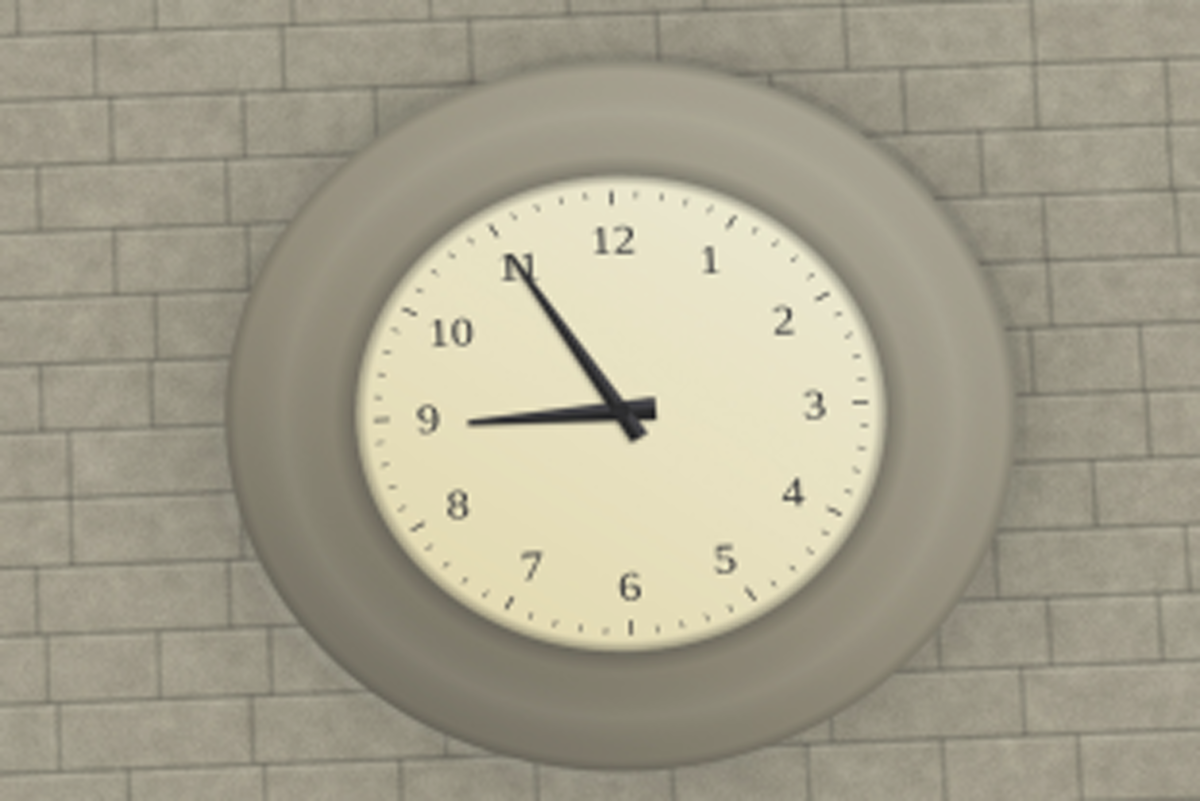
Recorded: 8 h 55 min
